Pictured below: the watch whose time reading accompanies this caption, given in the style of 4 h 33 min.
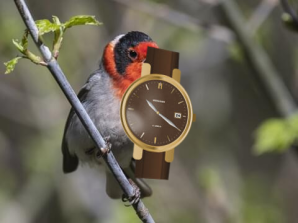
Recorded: 10 h 20 min
